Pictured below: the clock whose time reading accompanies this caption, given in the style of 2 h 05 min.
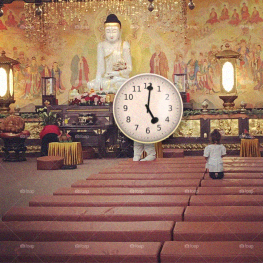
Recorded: 5 h 01 min
